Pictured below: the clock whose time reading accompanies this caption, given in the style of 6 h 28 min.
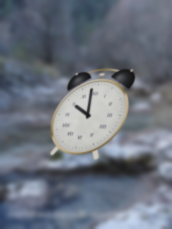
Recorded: 9 h 58 min
